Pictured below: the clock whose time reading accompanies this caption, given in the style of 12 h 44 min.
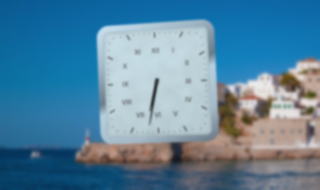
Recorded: 6 h 32 min
